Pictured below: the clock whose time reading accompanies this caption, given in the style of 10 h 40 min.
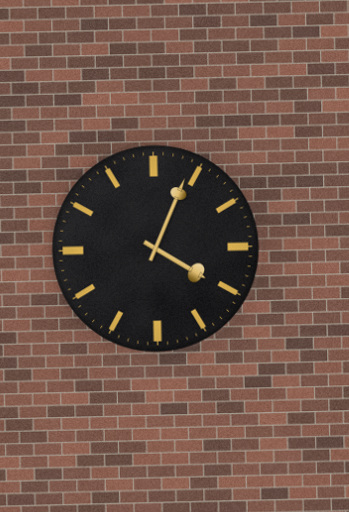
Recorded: 4 h 04 min
